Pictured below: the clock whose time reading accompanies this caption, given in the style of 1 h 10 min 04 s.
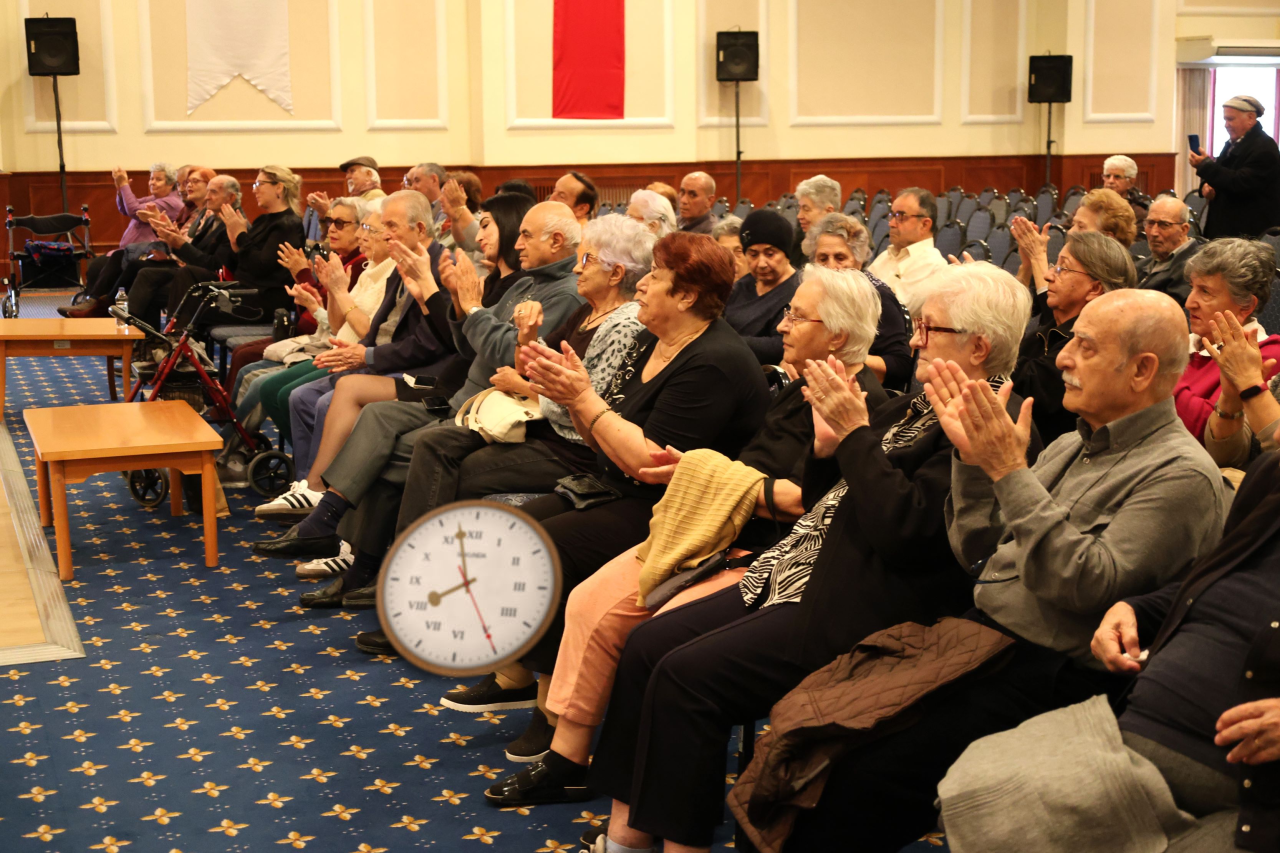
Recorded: 7 h 57 min 25 s
